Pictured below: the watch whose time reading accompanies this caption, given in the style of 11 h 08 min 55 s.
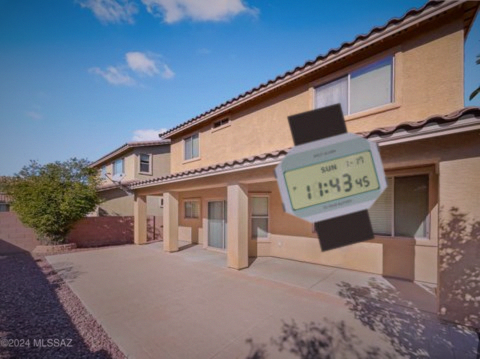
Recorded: 11 h 43 min 45 s
